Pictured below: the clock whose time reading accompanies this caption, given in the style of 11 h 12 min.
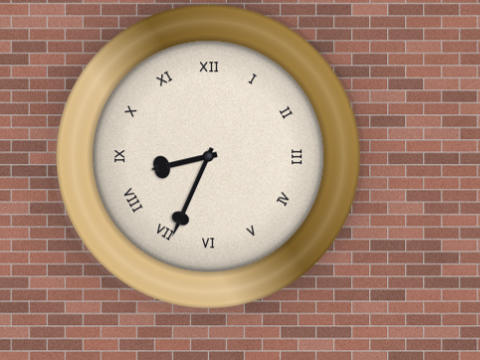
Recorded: 8 h 34 min
